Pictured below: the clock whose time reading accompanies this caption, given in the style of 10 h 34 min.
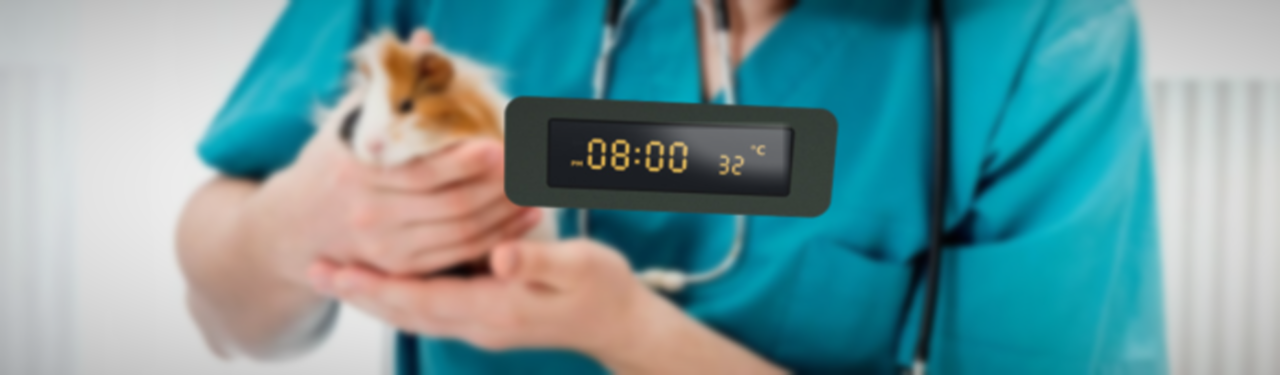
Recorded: 8 h 00 min
